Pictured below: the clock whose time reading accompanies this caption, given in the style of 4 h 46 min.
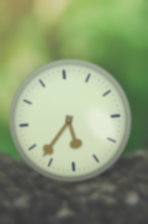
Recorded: 5 h 37 min
